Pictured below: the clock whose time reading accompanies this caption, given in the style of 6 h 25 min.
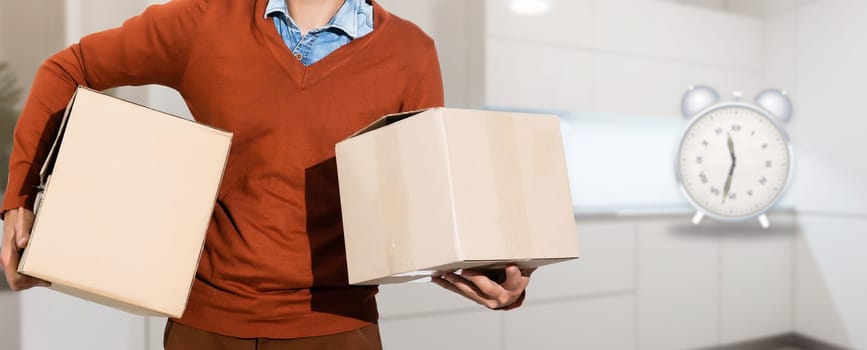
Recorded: 11 h 32 min
